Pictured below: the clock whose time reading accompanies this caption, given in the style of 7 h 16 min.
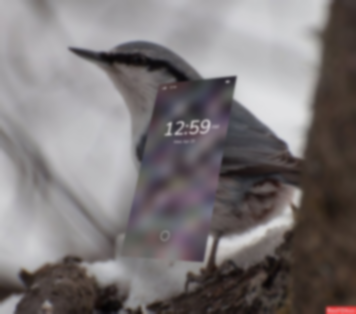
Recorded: 12 h 59 min
